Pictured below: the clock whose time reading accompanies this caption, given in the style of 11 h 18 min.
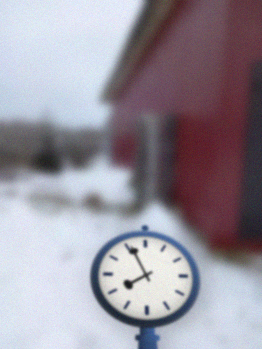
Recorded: 7 h 56 min
